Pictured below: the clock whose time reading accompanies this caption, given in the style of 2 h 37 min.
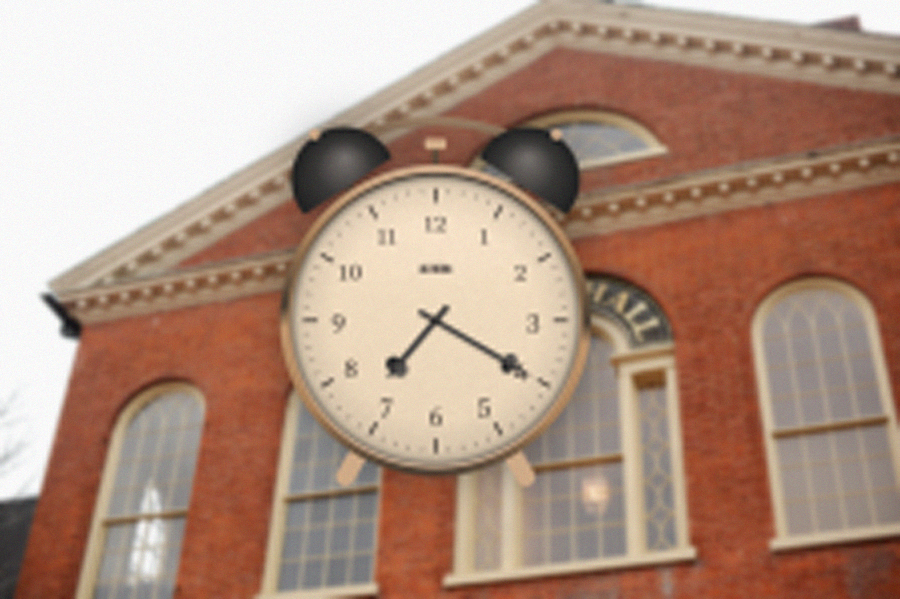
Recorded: 7 h 20 min
